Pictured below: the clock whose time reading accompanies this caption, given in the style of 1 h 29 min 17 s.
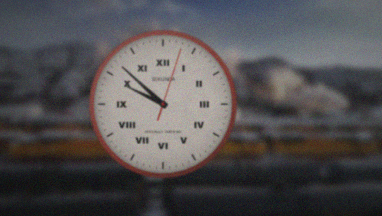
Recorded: 9 h 52 min 03 s
